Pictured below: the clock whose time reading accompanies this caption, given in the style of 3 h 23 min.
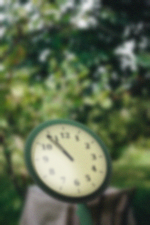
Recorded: 10 h 54 min
